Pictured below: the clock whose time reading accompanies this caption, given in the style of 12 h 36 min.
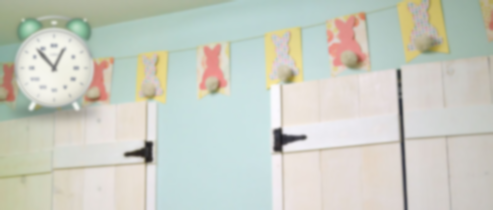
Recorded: 12 h 53 min
